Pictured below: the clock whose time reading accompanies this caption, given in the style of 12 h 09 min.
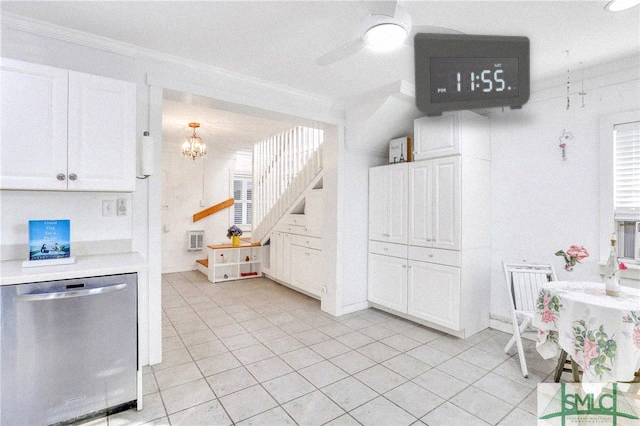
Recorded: 11 h 55 min
